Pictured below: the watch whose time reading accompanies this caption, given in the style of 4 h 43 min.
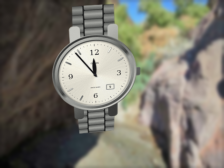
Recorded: 11 h 54 min
